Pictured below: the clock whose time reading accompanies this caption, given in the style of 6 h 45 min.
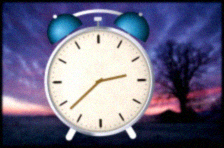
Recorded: 2 h 38 min
